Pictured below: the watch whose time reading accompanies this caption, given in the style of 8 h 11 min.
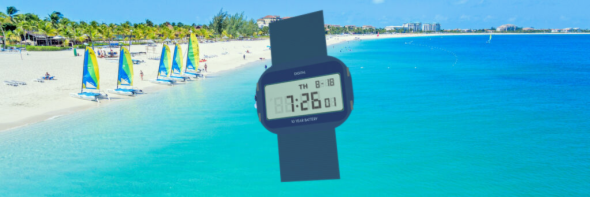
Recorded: 7 h 26 min
